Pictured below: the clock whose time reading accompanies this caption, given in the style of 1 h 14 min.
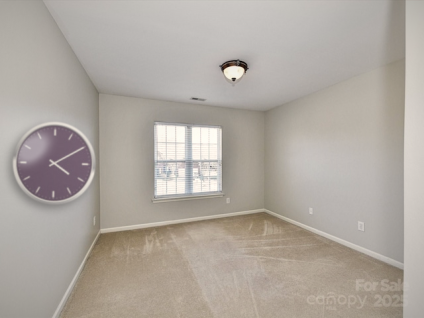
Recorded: 4 h 10 min
